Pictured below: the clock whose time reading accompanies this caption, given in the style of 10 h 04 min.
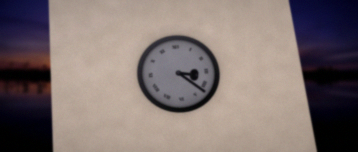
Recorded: 3 h 22 min
